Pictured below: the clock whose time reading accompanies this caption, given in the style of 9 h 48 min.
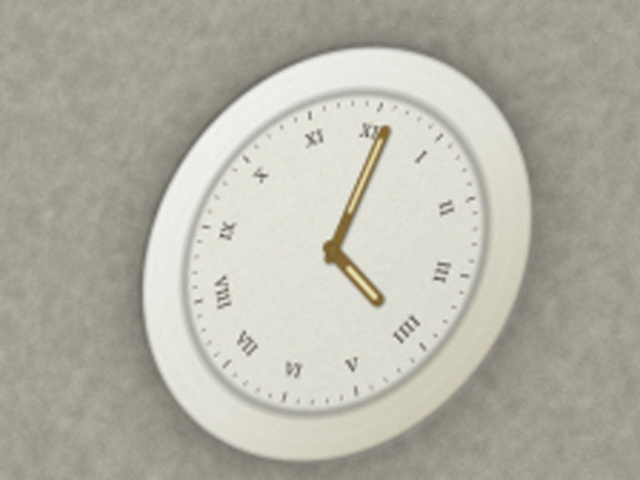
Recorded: 4 h 01 min
